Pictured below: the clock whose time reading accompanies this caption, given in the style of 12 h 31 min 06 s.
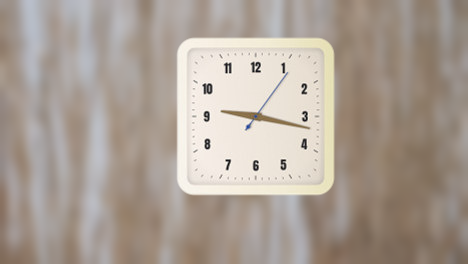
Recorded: 9 h 17 min 06 s
